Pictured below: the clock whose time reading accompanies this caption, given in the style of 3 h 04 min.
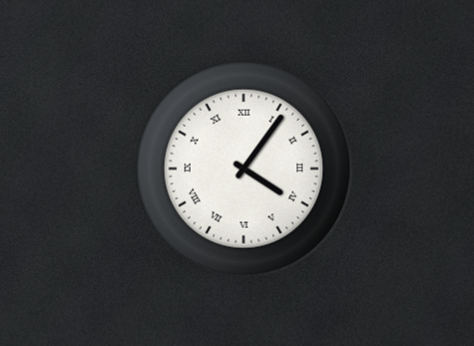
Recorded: 4 h 06 min
